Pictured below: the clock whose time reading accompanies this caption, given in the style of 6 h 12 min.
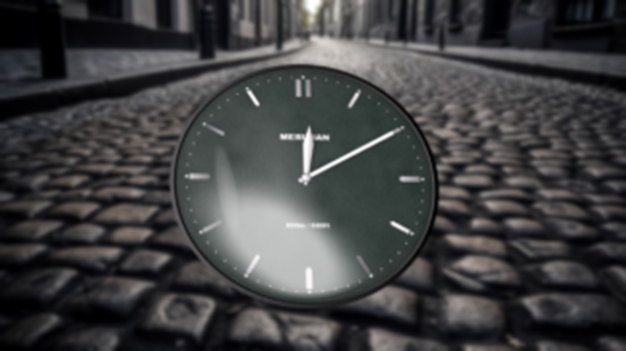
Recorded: 12 h 10 min
